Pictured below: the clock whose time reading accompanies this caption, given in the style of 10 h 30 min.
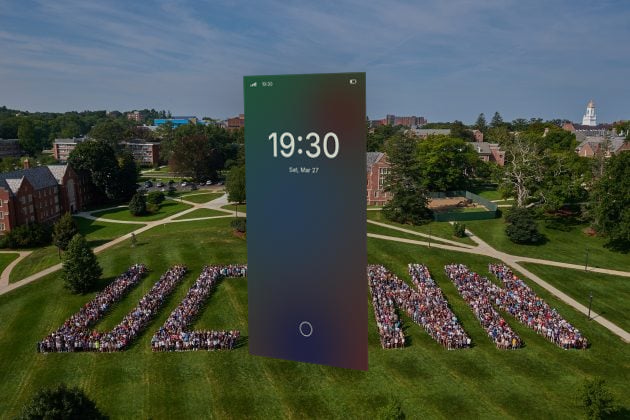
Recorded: 19 h 30 min
